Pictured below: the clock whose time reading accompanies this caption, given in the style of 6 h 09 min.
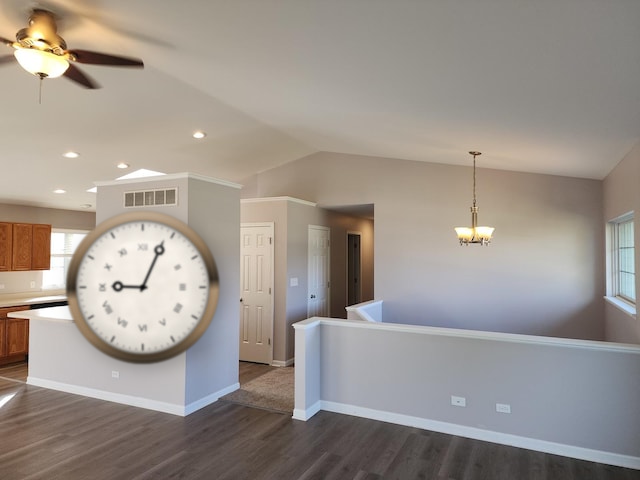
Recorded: 9 h 04 min
